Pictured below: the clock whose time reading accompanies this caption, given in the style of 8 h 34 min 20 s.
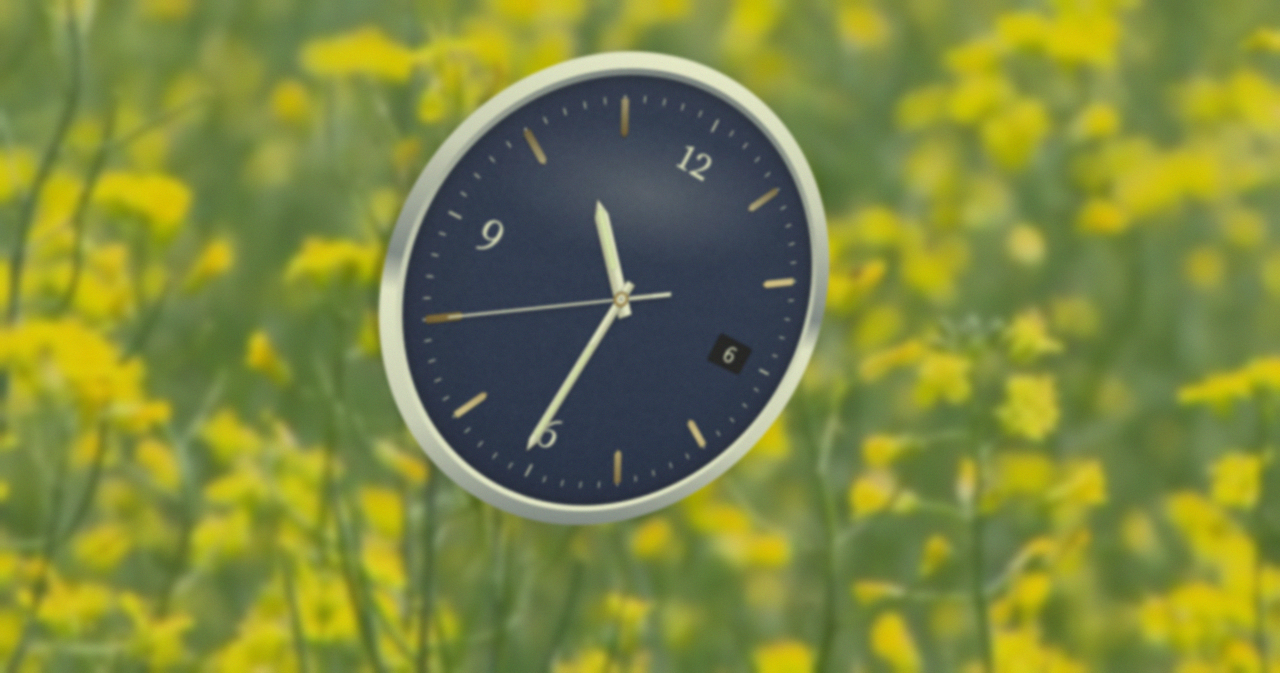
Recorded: 10 h 30 min 40 s
